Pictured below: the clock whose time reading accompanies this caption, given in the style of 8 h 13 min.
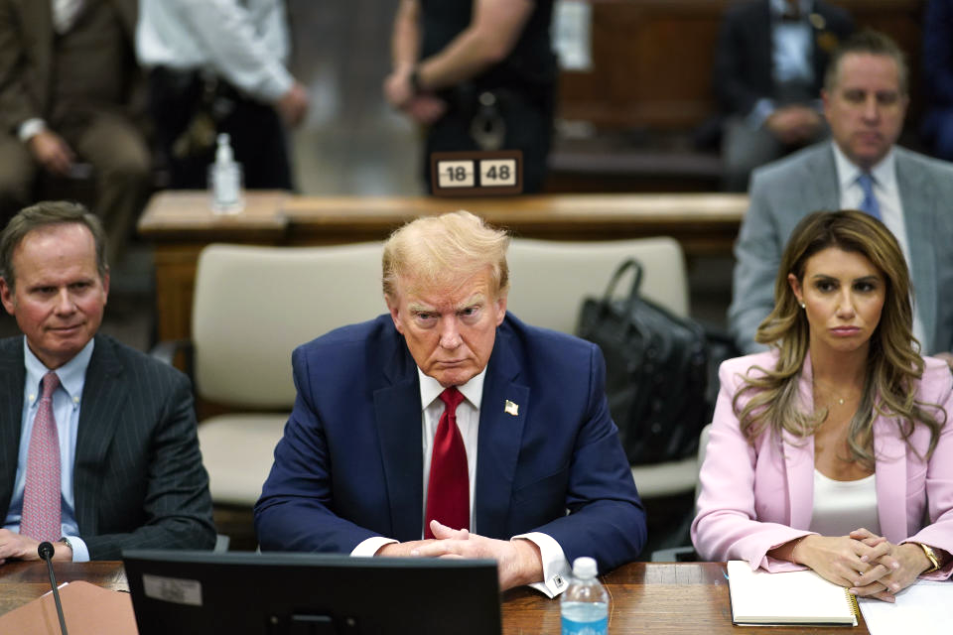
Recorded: 18 h 48 min
